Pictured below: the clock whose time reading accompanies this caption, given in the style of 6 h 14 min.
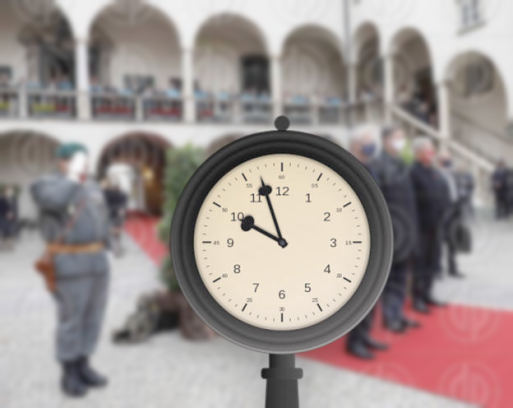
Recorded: 9 h 57 min
